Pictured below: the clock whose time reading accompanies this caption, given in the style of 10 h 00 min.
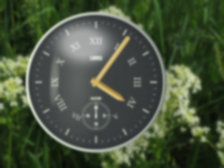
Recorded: 4 h 06 min
